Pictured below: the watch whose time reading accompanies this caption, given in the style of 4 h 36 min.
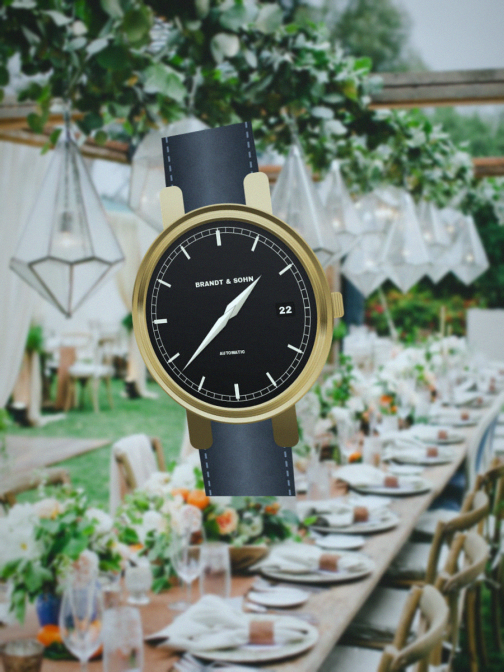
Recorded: 1 h 38 min
